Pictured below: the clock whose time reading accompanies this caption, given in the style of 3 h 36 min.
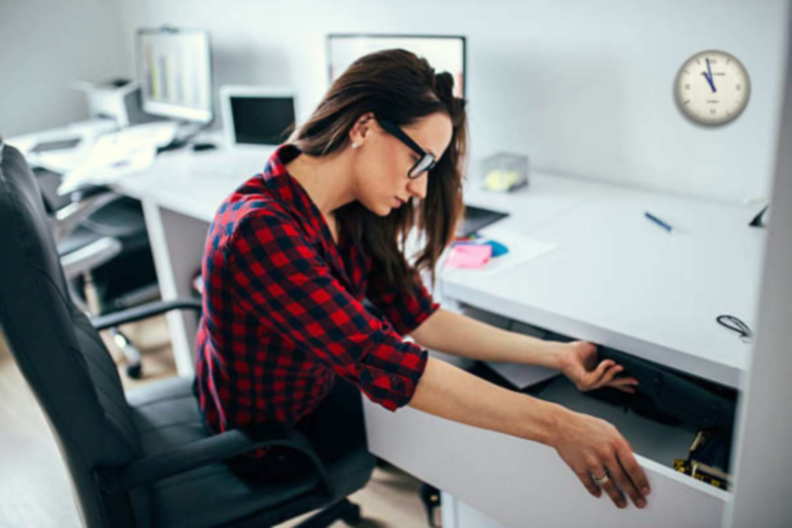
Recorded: 10 h 58 min
